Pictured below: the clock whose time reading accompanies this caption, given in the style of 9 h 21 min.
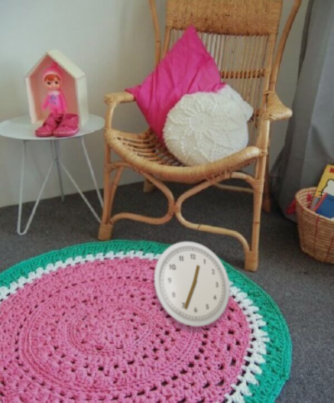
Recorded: 12 h 34 min
